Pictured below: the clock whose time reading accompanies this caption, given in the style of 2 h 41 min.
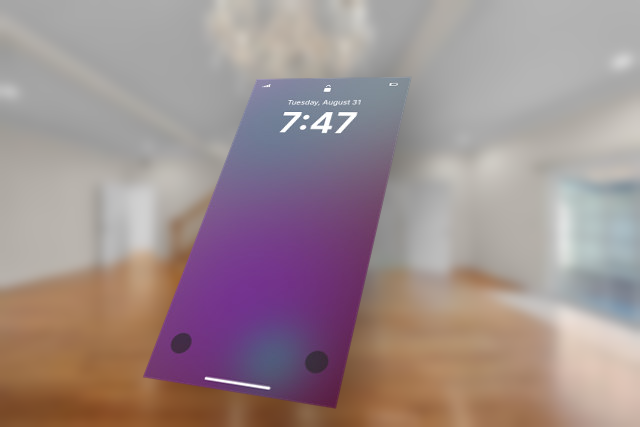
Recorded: 7 h 47 min
